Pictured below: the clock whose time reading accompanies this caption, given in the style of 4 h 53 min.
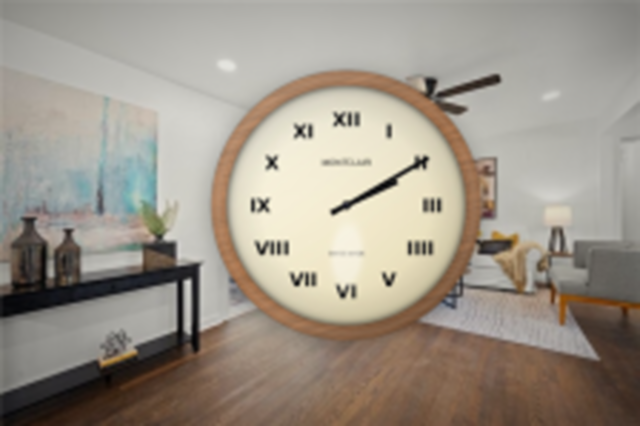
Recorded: 2 h 10 min
